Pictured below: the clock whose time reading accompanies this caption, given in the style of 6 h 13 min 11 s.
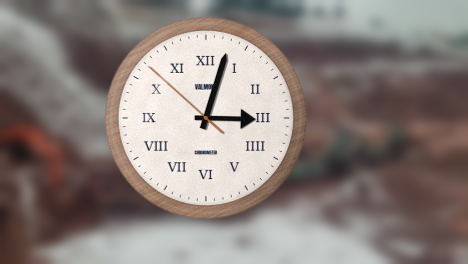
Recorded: 3 h 02 min 52 s
